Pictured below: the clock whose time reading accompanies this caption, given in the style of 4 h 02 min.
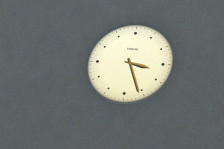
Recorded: 3 h 26 min
